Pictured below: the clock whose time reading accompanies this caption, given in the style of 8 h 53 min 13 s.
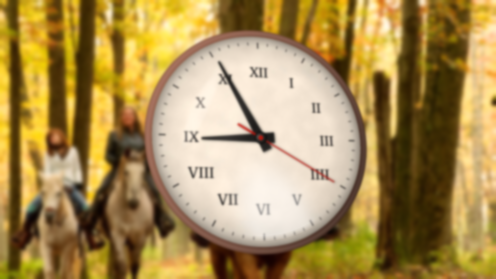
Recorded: 8 h 55 min 20 s
